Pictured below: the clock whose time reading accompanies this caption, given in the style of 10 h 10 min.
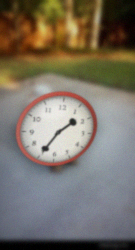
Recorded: 1 h 35 min
